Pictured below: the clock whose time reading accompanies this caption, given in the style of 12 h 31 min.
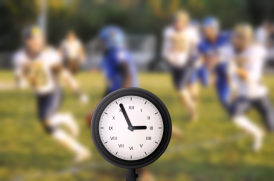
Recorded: 2 h 56 min
